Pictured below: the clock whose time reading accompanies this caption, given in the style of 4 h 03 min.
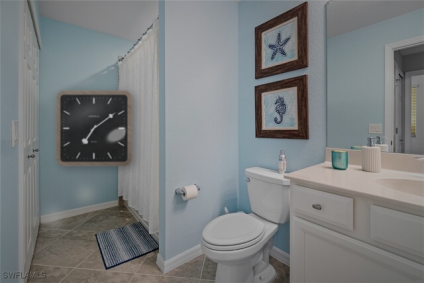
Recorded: 7 h 09 min
